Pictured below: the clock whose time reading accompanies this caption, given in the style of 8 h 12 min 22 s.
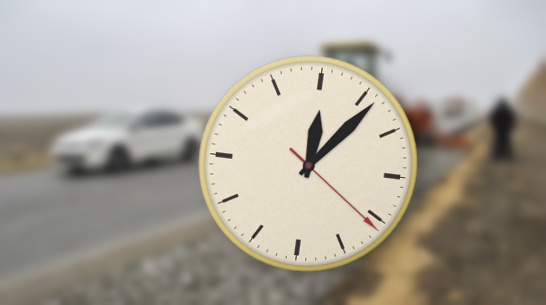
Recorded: 12 h 06 min 21 s
